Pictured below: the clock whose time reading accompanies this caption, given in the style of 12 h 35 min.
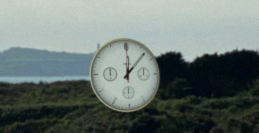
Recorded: 12 h 07 min
